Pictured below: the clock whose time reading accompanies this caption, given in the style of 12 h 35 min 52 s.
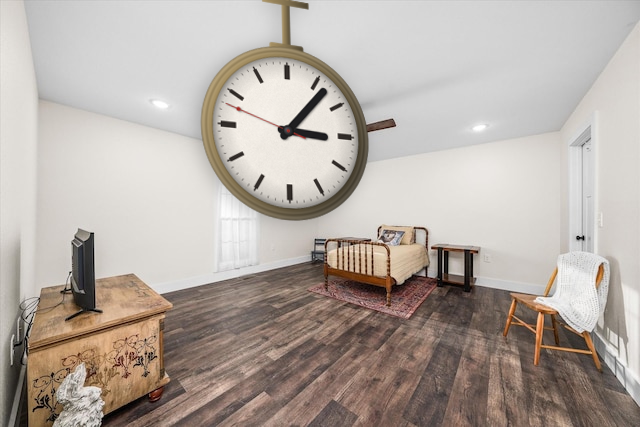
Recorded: 3 h 06 min 48 s
